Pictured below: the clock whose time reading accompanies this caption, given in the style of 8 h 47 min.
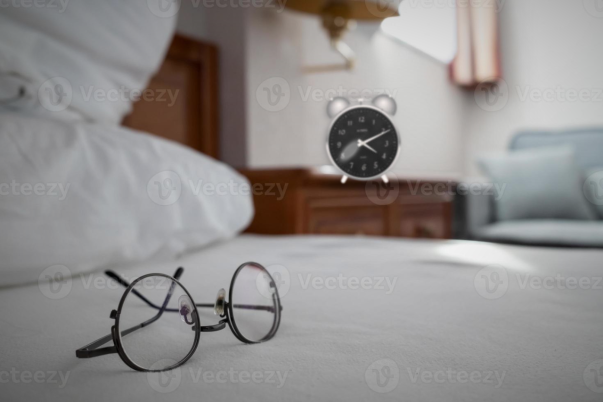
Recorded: 4 h 11 min
